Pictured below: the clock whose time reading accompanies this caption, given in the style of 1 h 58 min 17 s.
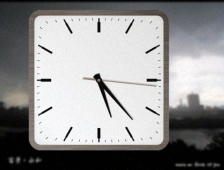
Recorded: 5 h 23 min 16 s
